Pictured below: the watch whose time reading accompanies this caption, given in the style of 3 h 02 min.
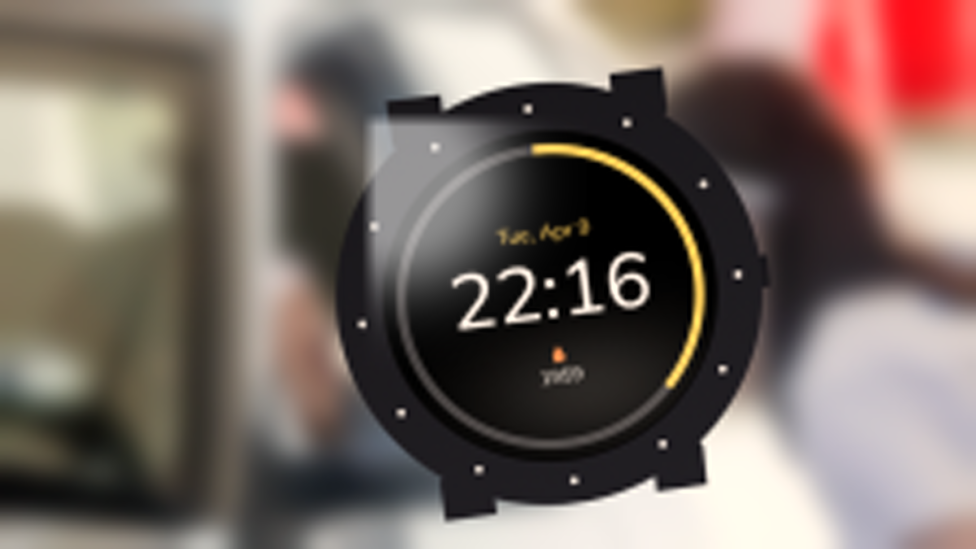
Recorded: 22 h 16 min
